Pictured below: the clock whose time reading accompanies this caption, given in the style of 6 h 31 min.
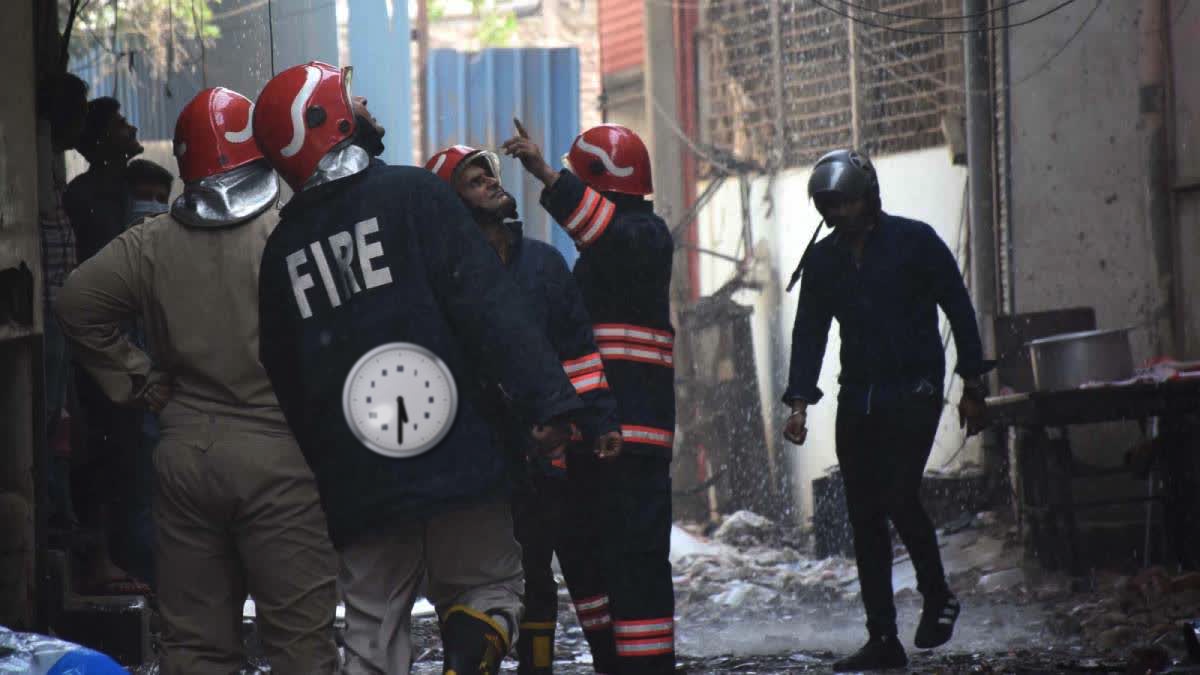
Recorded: 5 h 30 min
